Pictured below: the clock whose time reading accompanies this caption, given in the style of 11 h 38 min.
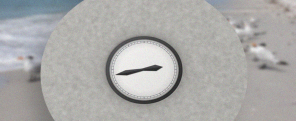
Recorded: 2 h 43 min
